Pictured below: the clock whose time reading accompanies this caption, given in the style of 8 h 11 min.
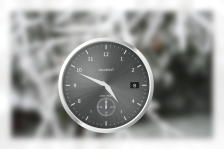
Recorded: 4 h 49 min
